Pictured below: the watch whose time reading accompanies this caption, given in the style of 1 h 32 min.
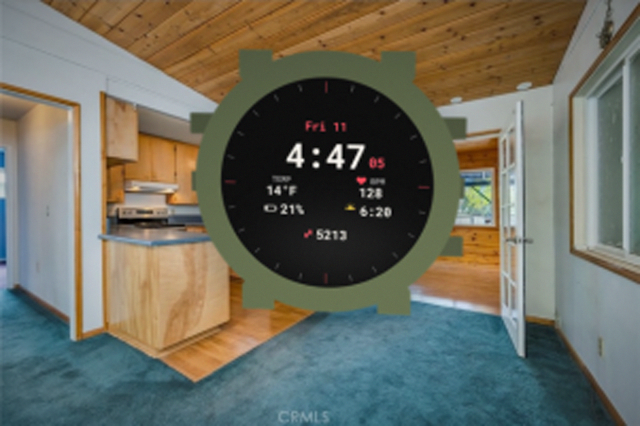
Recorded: 4 h 47 min
